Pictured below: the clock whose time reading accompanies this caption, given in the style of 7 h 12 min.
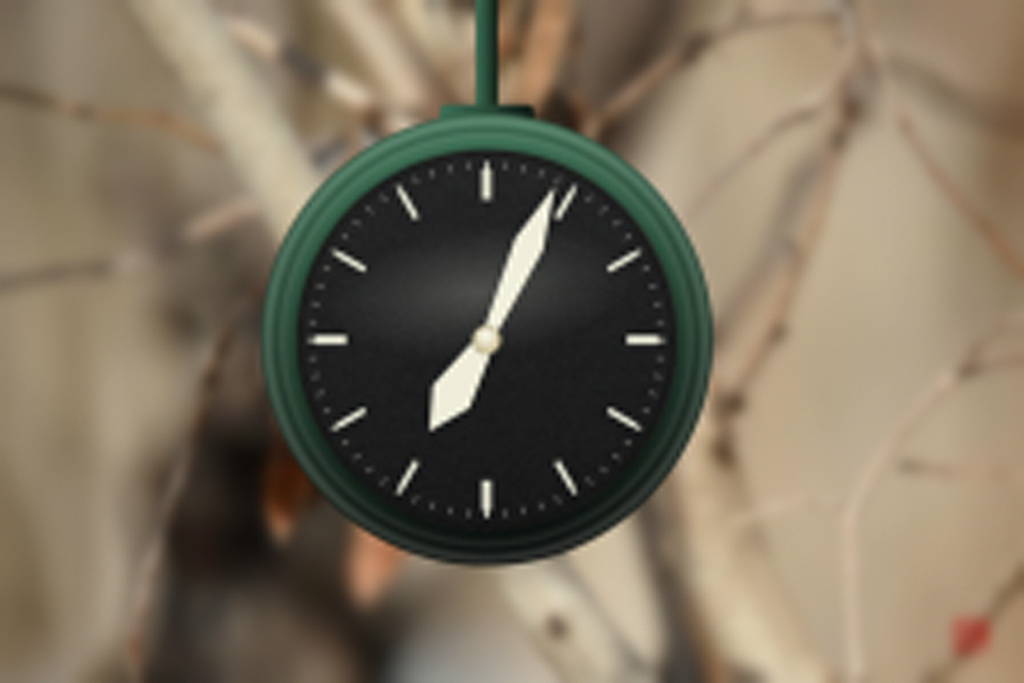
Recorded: 7 h 04 min
